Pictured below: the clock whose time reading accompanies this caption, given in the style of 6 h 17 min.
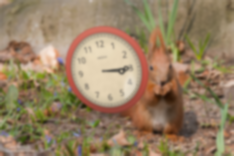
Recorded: 3 h 15 min
